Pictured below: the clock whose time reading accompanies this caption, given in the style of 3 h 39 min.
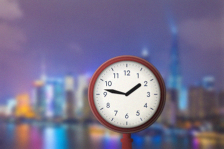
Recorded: 1 h 47 min
